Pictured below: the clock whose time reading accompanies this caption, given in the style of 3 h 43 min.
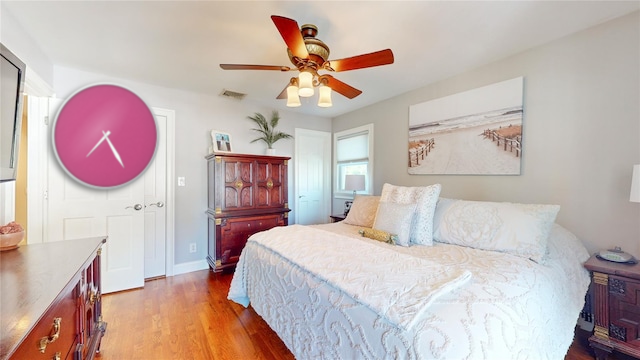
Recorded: 7 h 25 min
